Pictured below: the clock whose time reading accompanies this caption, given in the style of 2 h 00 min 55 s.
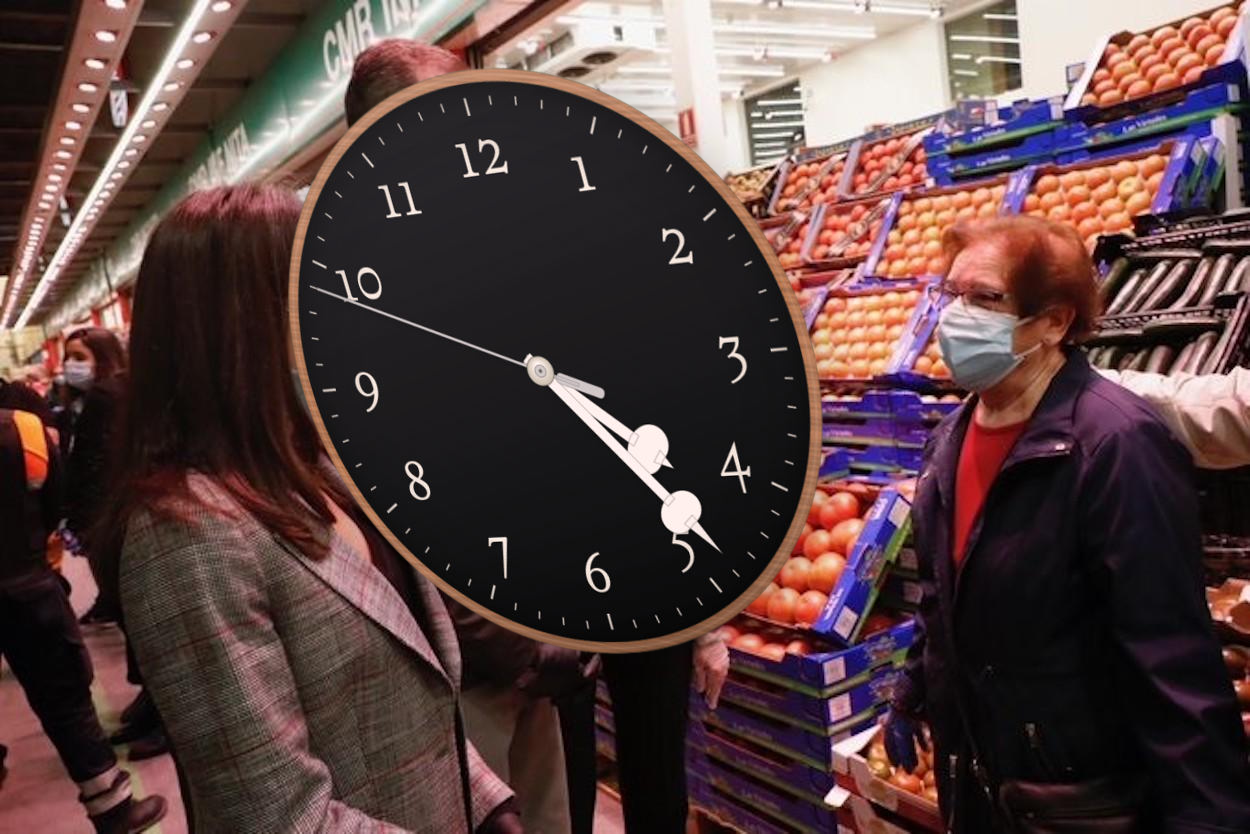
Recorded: 4 h 23 min 49 s
